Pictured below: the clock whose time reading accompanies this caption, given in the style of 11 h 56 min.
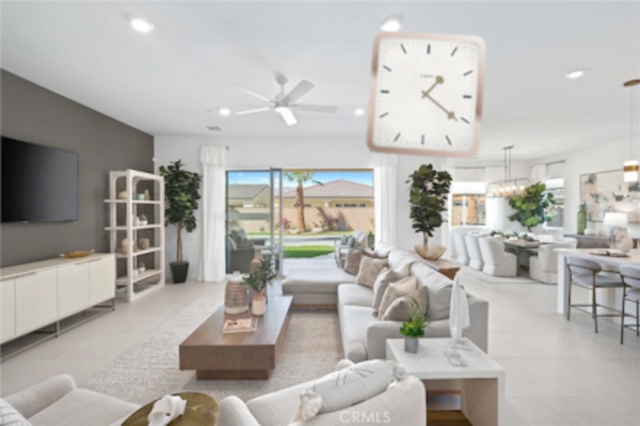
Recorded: 1 h 21 min
